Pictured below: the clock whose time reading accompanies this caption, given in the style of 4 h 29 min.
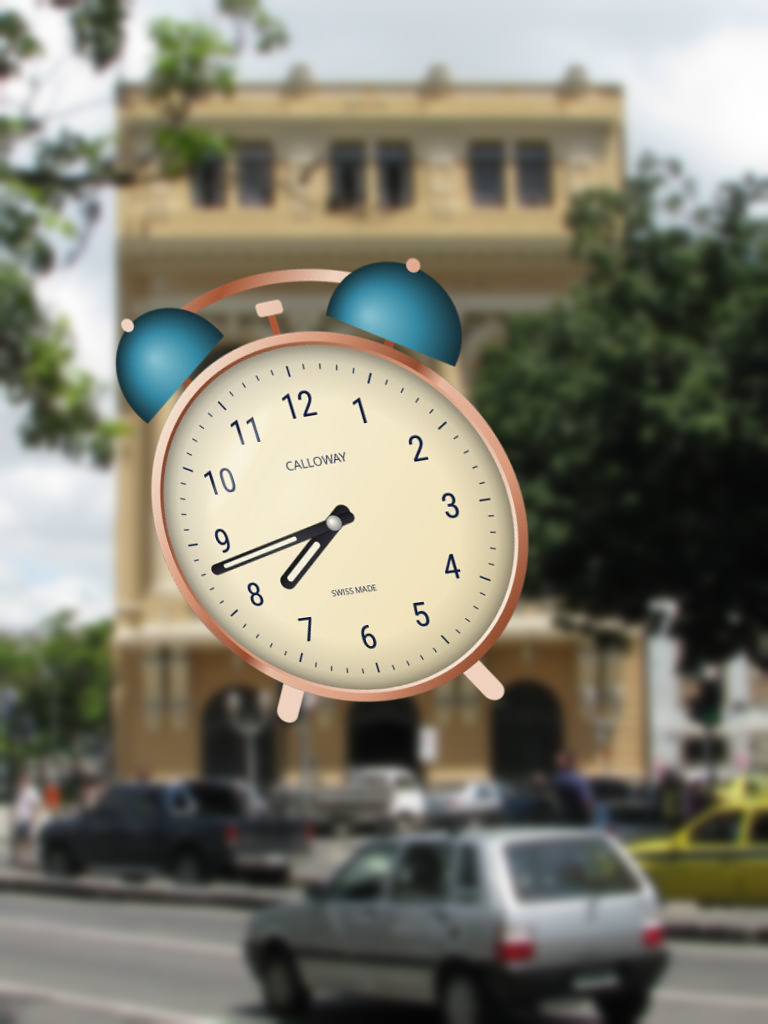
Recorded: 7 h 43 min
